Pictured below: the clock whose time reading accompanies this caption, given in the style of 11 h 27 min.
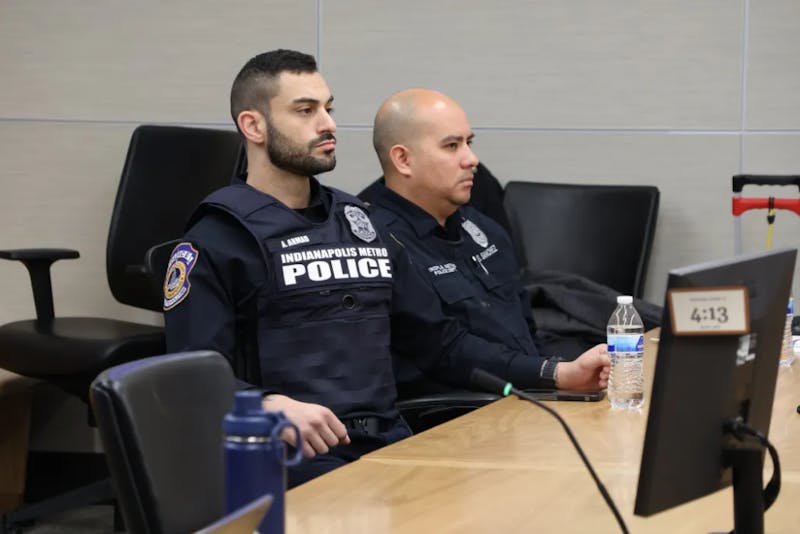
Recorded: 4 h 13 min
